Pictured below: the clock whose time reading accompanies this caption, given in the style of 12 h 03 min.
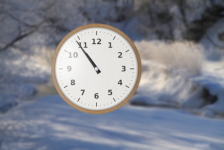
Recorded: 10 h 54 min
